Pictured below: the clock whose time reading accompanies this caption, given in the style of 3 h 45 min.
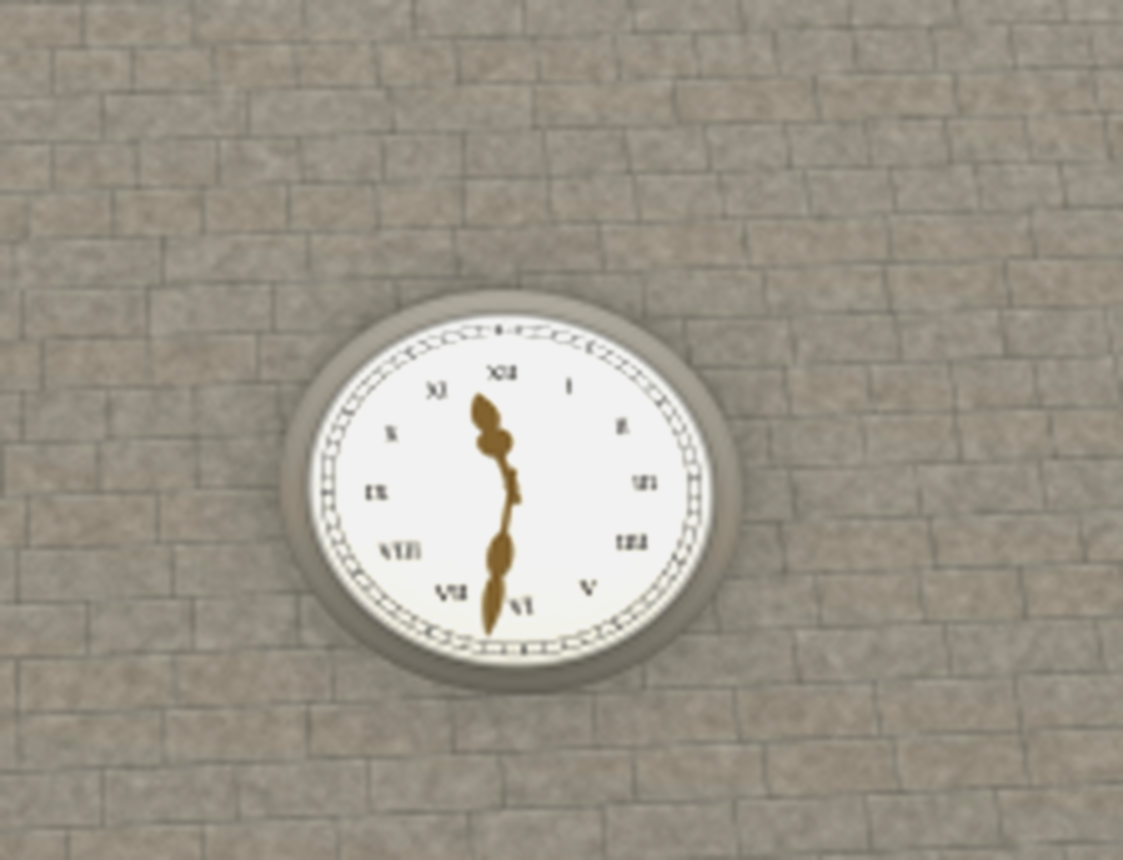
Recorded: 11 h 32 min
